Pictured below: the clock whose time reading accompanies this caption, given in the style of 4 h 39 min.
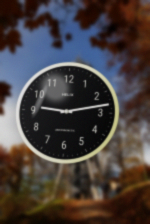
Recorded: 9 h 13 min
